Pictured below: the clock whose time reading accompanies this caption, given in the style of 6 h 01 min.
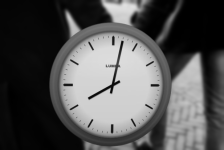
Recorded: 8 h 02 min
